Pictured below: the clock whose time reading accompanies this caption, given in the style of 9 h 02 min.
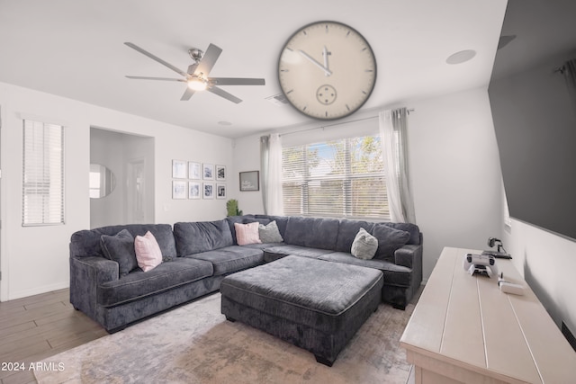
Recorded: 11 h 51 min
